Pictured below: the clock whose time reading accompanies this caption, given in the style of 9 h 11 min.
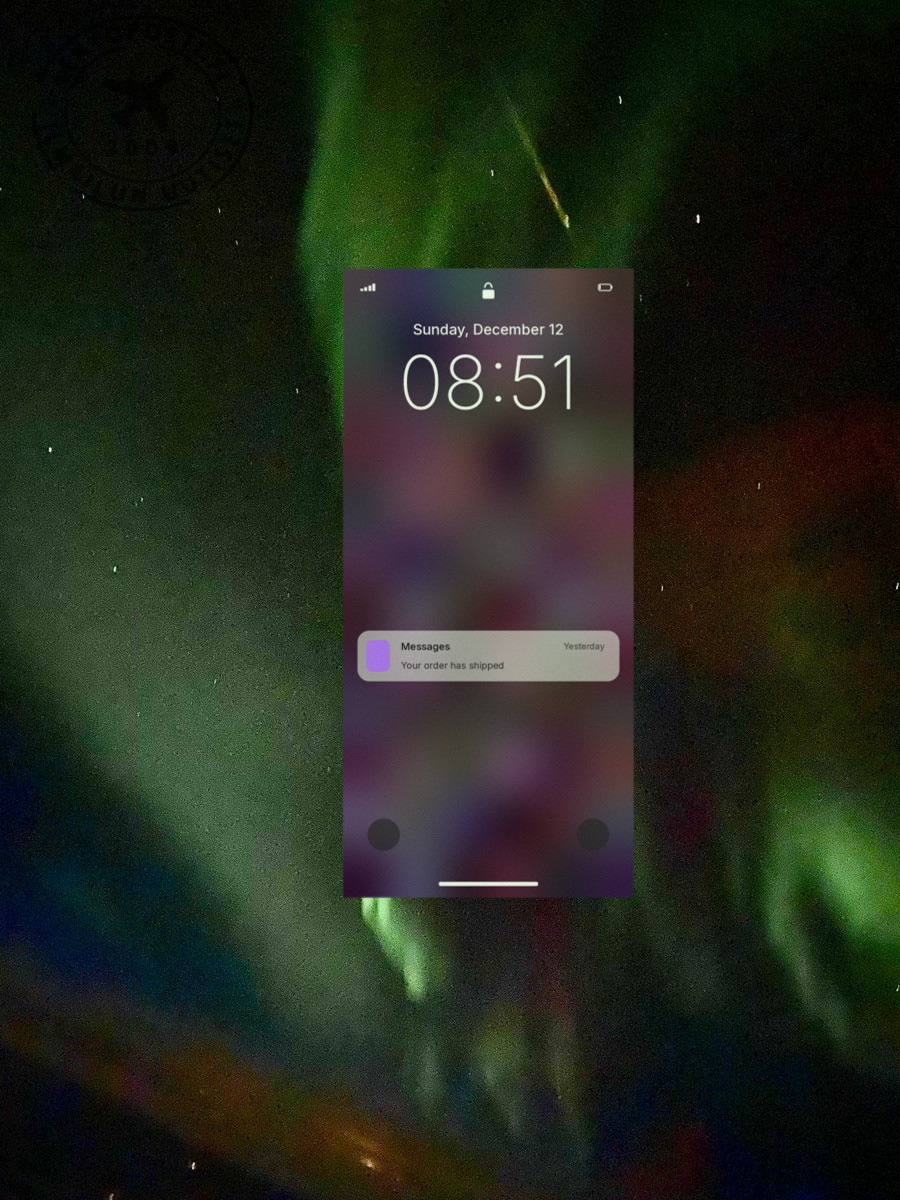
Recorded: 8 h 51 min
